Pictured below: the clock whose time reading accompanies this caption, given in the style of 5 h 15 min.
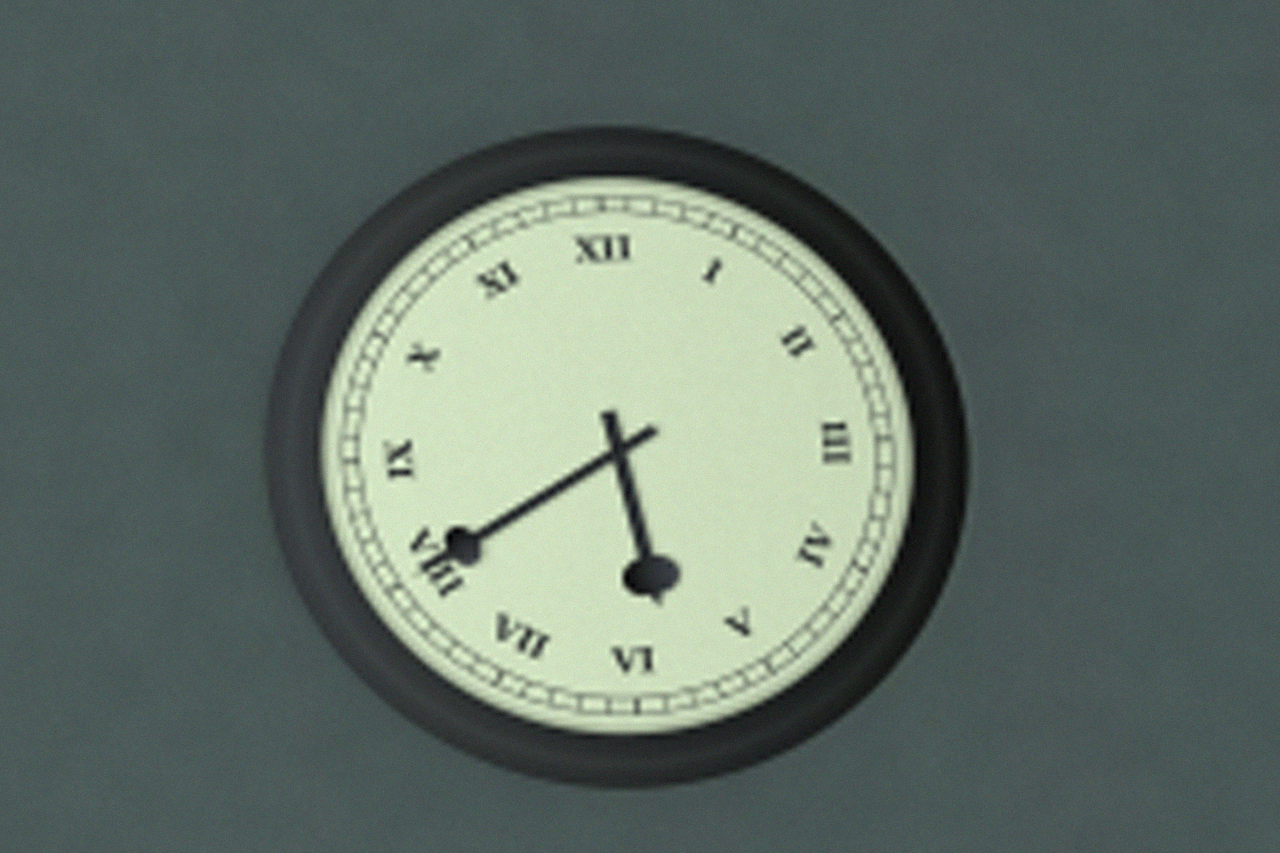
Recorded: 5 h 40 min
